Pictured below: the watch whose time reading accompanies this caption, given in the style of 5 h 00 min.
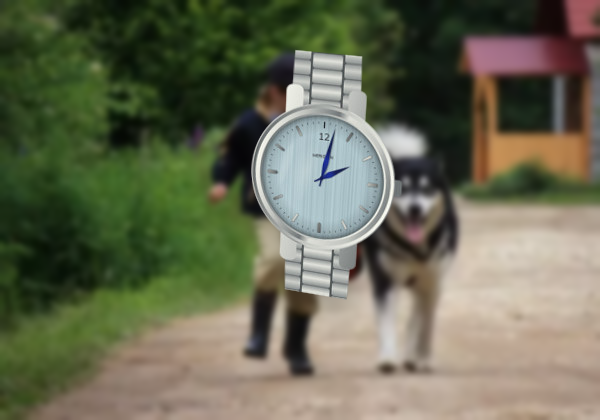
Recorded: 2 h 02 min
